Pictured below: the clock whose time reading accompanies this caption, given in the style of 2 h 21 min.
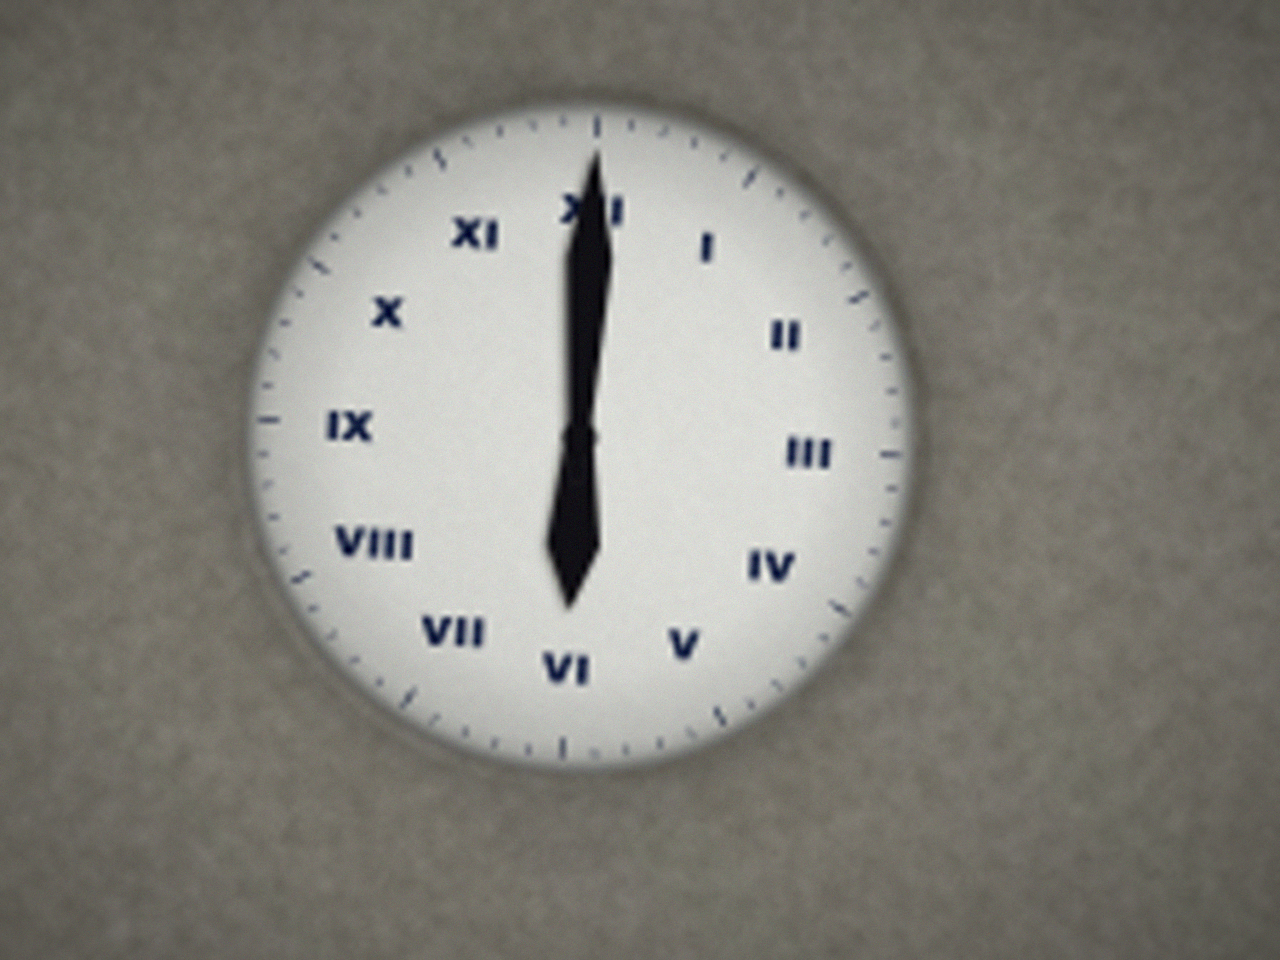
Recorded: 6 h 00 min
